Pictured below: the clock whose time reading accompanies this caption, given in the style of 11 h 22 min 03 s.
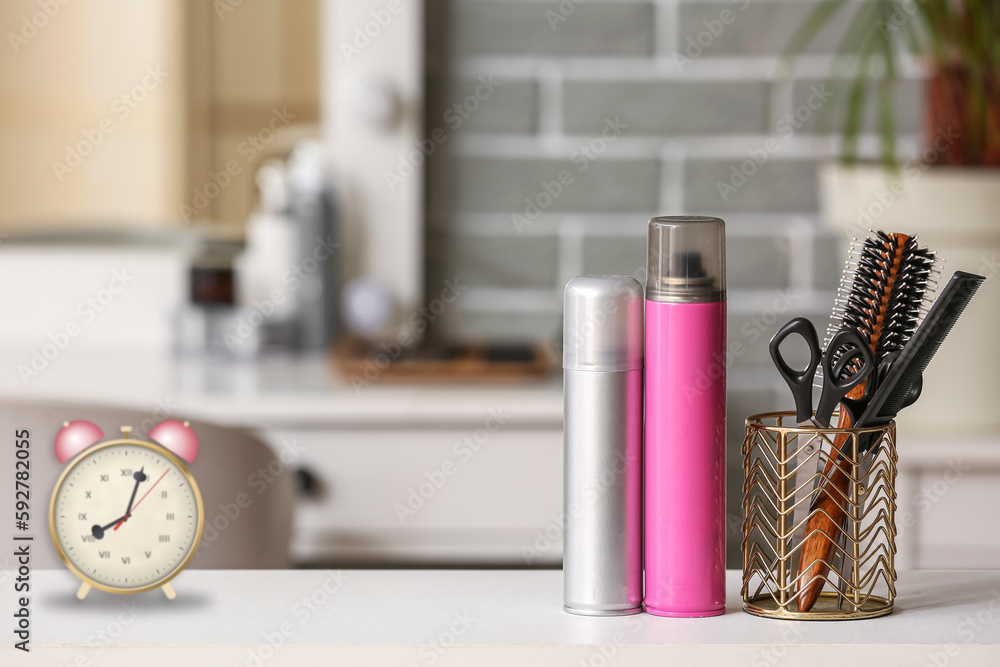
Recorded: 8 h 03 min 07 s
